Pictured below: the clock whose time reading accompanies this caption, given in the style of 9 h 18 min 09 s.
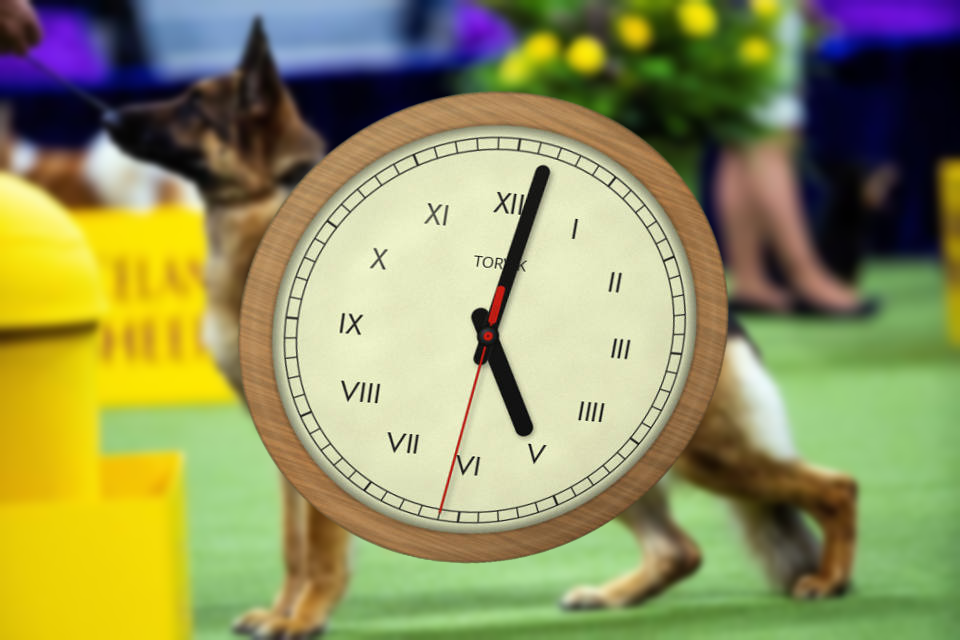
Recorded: 5 h 01 min 31 s
